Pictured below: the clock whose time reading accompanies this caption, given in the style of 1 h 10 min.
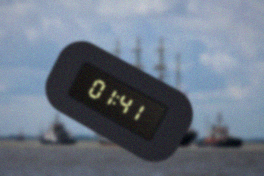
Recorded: 1 h 41 min
